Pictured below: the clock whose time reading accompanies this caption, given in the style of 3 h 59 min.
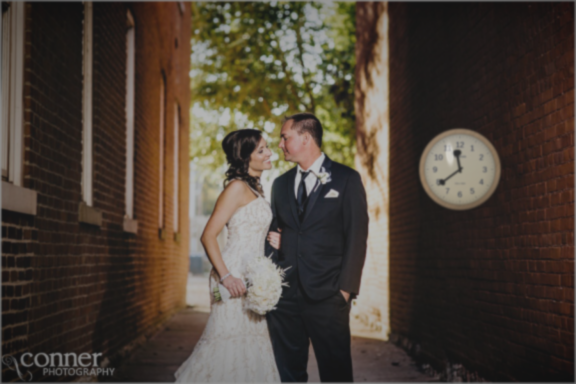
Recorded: 11 h 39 min
